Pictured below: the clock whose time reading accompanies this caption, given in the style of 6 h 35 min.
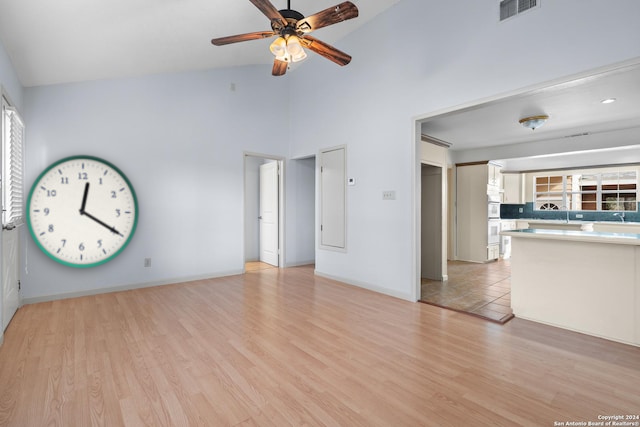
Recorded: 12 h 20 min
